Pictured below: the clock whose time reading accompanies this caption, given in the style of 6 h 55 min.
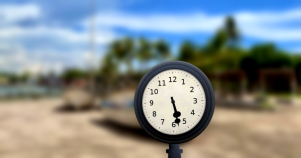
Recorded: 5 h 28 min
